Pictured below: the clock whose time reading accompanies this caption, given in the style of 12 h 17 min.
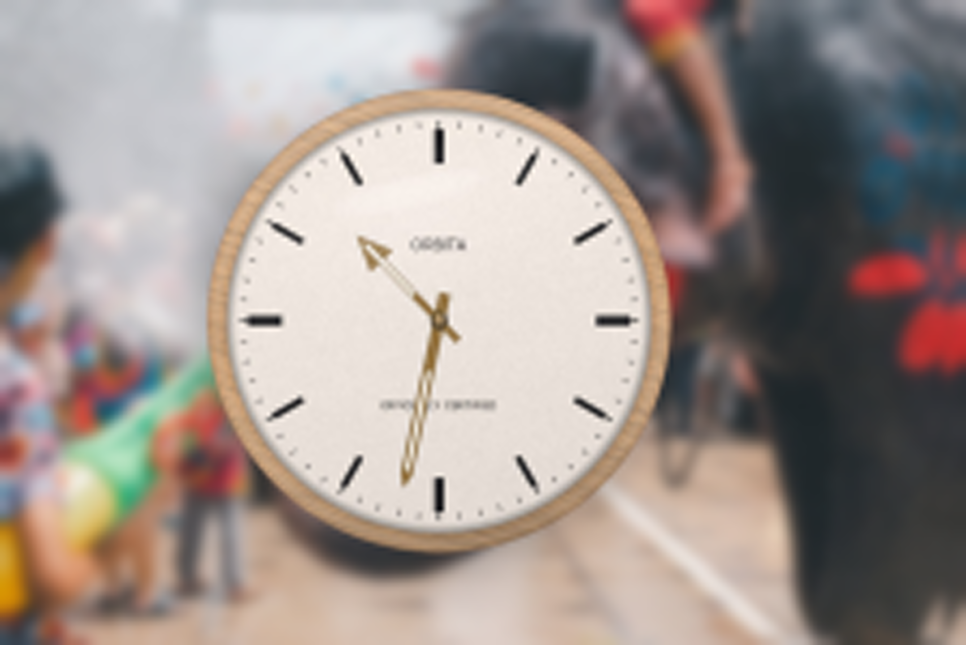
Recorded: 10 h 32 min
